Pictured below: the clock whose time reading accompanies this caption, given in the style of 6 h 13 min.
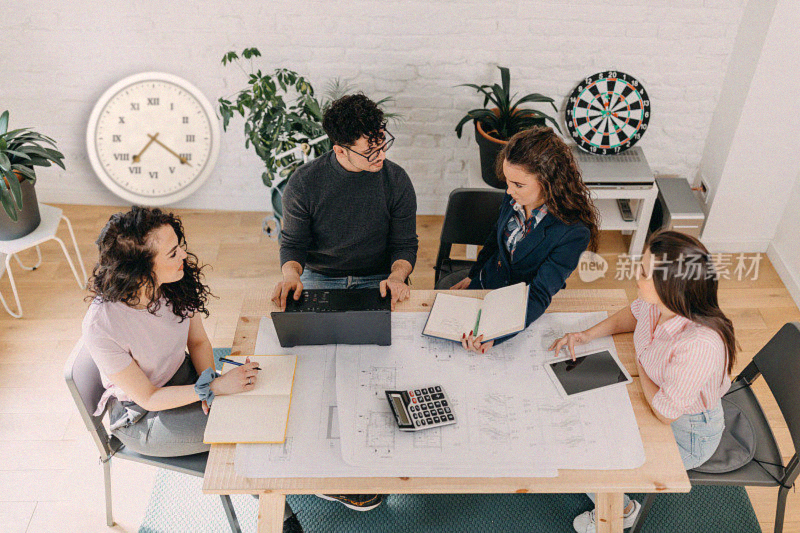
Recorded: 7 h 21 min
